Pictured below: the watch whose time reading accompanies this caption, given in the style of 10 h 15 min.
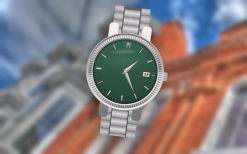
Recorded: 1 h 25 min
